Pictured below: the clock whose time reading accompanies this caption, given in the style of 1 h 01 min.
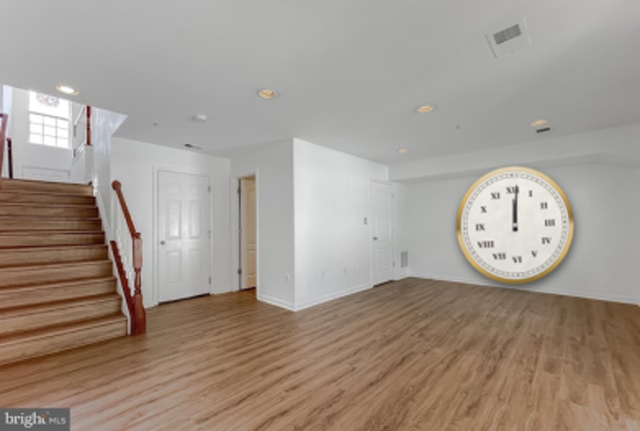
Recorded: 12 h 01 min
